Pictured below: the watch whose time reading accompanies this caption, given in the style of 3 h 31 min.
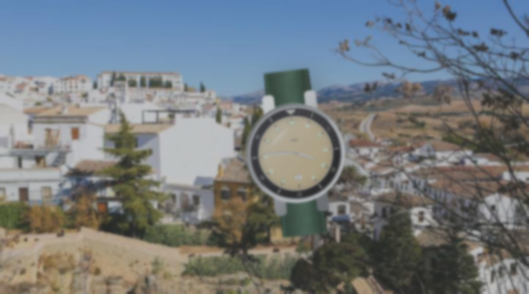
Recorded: 3 h 46 min
